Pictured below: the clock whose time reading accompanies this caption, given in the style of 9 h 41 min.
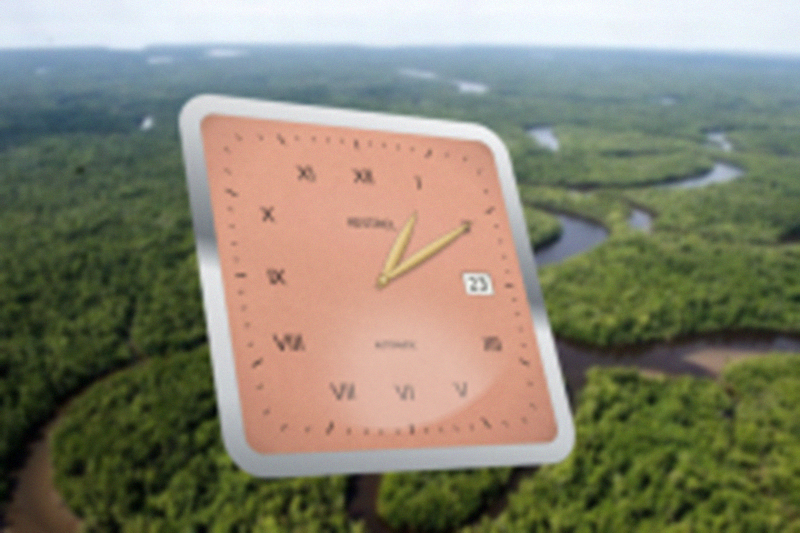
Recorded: 1 h 10 min
